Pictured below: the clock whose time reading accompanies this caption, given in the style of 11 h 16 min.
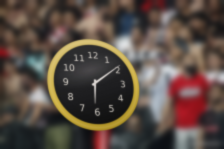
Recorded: 6 h 09 min
